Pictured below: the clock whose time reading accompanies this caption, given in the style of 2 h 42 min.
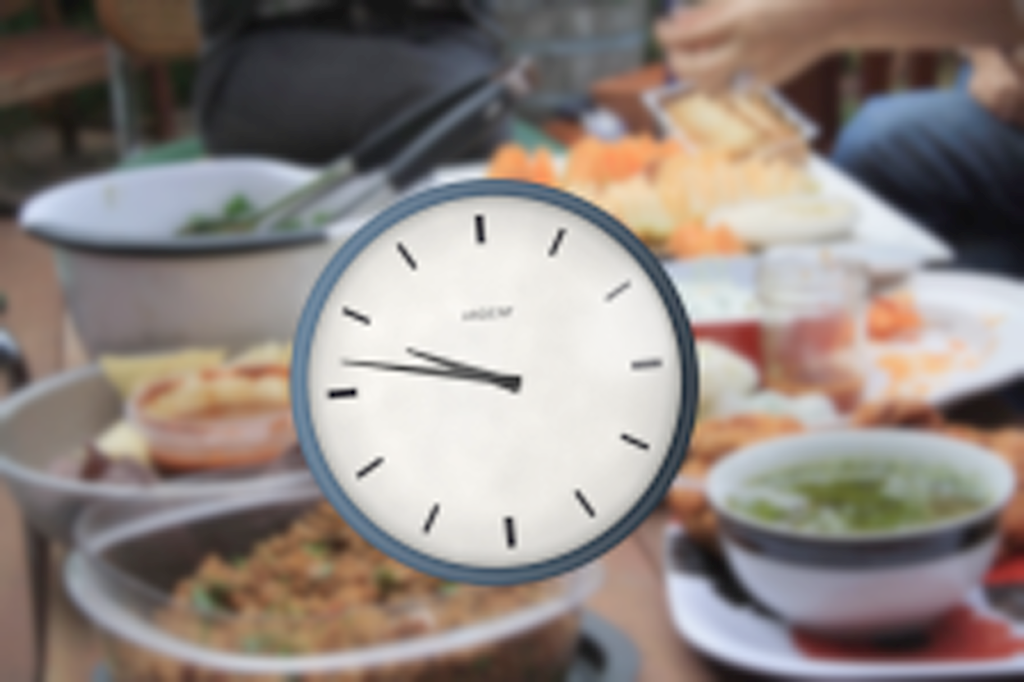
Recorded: 9 h 47 min
